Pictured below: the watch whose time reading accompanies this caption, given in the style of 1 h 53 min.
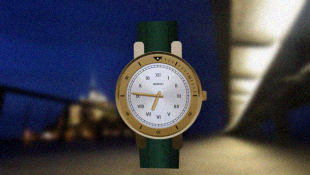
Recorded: 6 h 46 min
